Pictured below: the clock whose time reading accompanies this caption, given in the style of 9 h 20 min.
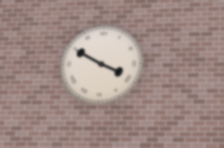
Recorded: 3 h 50 min
